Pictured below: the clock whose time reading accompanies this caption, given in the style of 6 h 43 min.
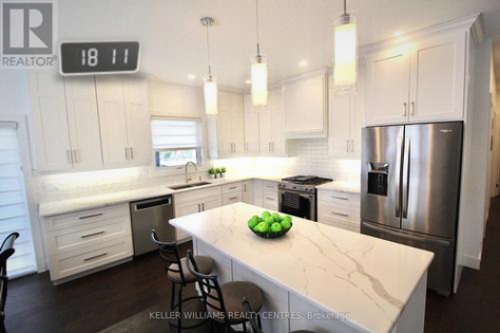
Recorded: 18 h 11 min
